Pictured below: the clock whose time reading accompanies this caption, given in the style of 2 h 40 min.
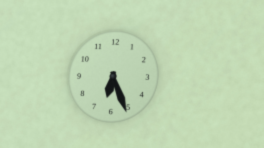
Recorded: 6 h 26 min
